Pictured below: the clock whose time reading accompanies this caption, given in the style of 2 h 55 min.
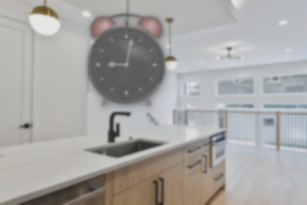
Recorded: 9 h 02 min
